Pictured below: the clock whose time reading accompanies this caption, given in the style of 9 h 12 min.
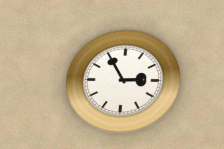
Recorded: 2 h 55 min
